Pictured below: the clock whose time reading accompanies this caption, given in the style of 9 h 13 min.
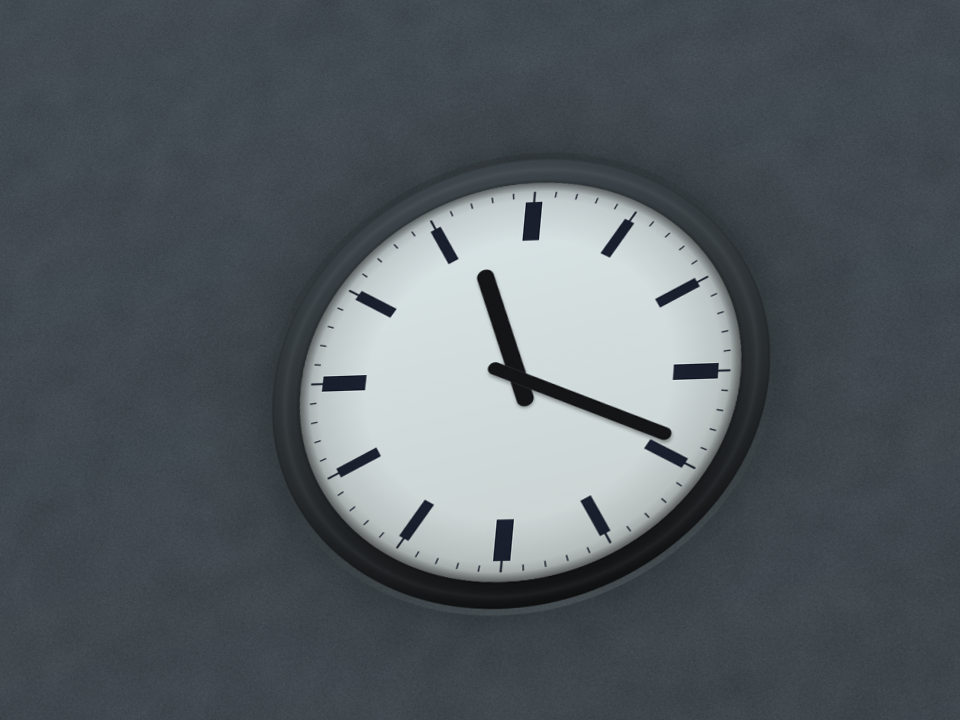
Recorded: 11 h 19 min
